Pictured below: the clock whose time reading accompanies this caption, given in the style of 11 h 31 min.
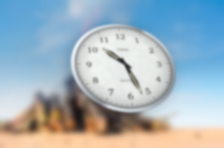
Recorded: 10 h 27 min
